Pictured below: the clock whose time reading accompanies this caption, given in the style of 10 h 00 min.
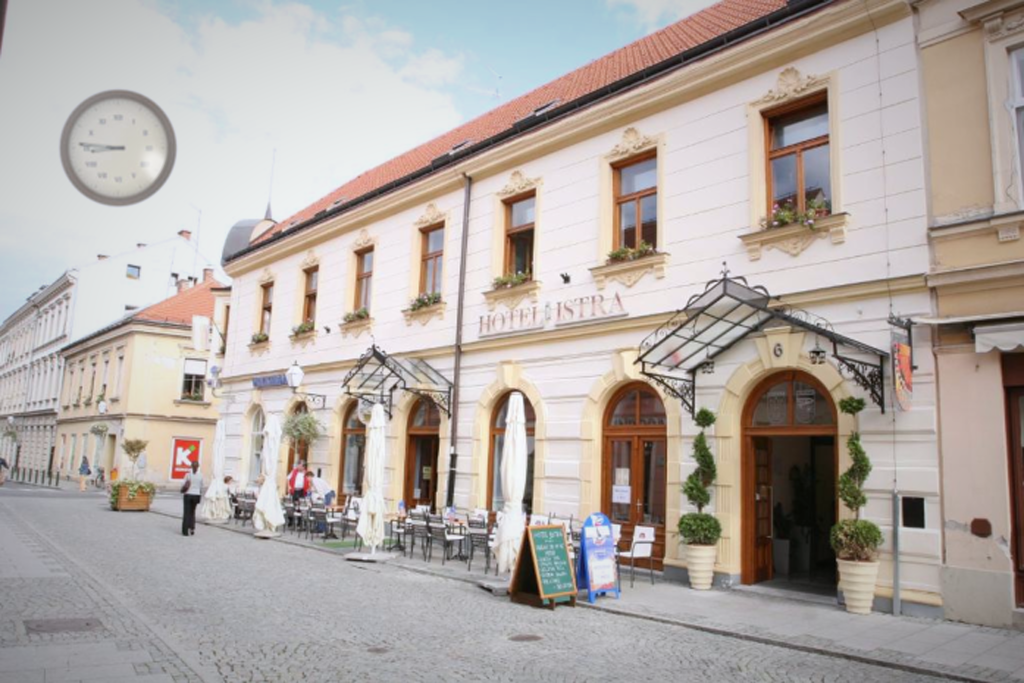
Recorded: 8 h 46 min
